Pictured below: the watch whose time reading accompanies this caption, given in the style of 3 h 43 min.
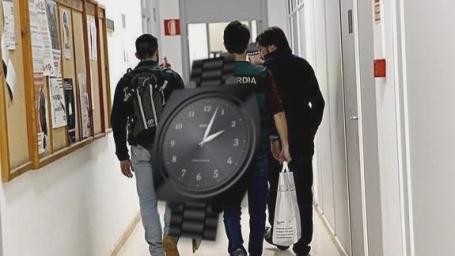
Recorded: 2 h 03 min
